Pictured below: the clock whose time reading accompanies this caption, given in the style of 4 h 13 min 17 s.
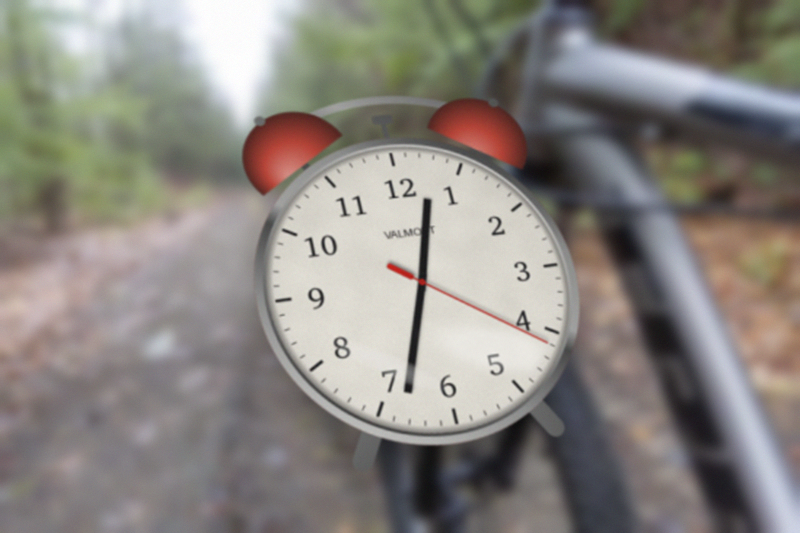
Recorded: 12 h 33 min 21 s
